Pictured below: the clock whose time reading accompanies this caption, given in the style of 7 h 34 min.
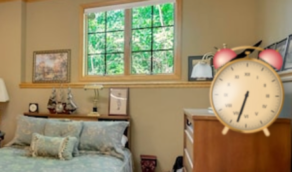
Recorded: 6 h 33 min
